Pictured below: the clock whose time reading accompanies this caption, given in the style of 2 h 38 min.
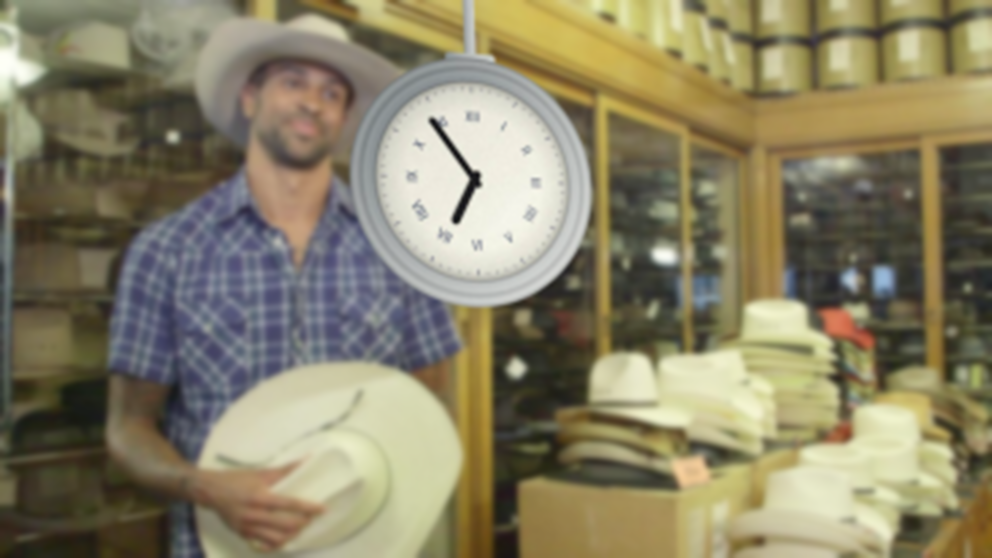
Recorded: 6 h 54 min
